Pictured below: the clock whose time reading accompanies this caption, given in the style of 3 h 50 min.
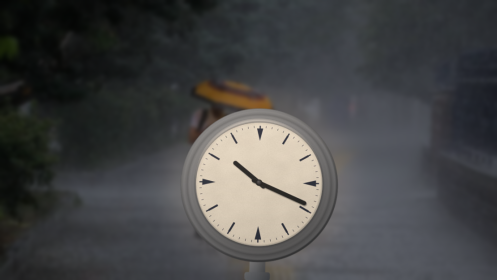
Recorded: 10 h 19 min
